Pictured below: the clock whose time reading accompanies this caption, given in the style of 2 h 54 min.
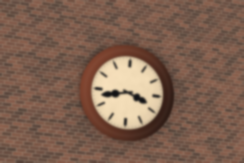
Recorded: 3 h 43 min
